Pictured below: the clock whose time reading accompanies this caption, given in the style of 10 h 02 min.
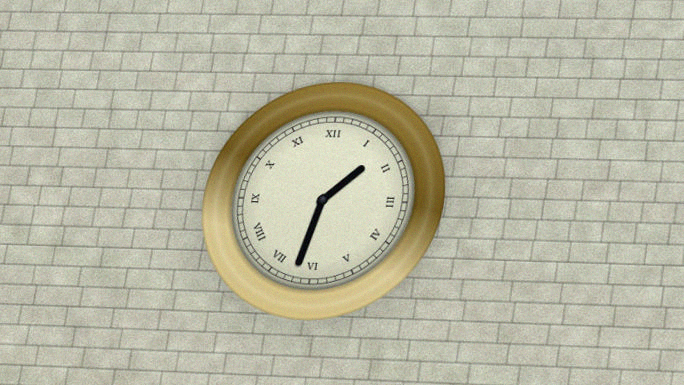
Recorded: 1 h 32 min
